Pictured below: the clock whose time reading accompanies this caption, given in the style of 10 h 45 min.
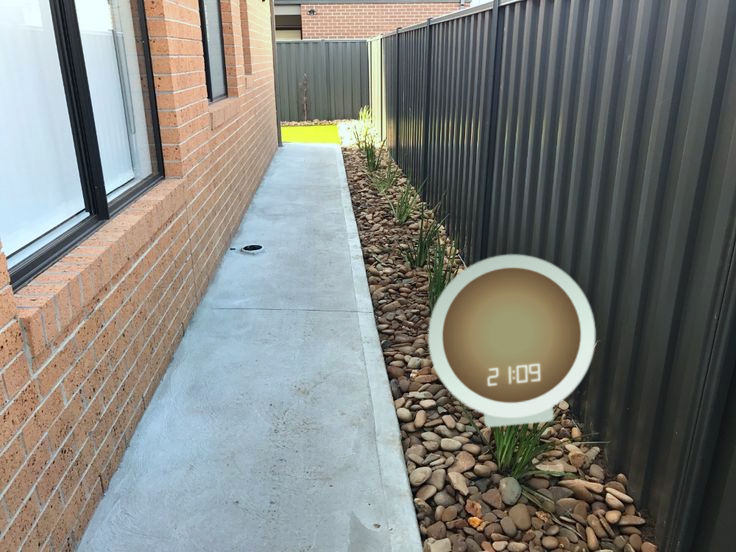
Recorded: 21 h 09 min
